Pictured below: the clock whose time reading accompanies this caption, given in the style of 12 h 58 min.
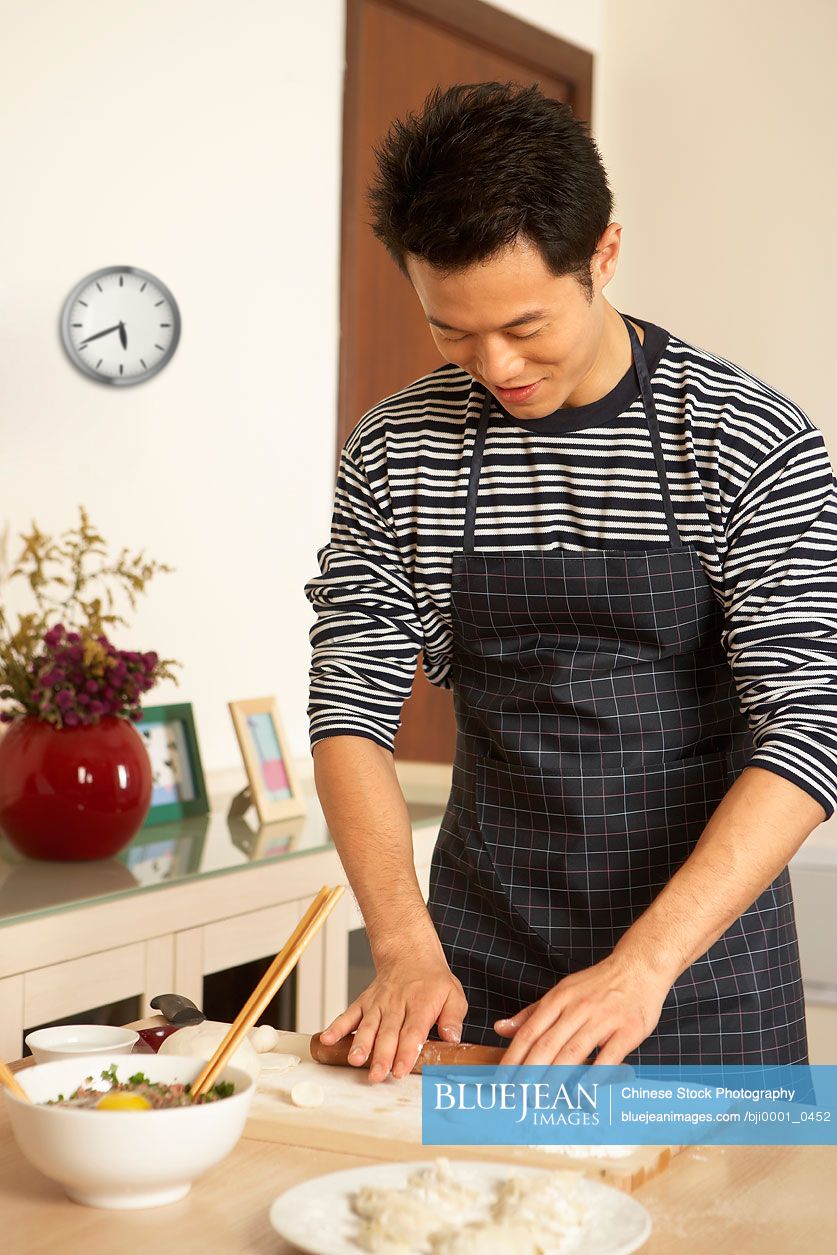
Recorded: 5 h 41 min
